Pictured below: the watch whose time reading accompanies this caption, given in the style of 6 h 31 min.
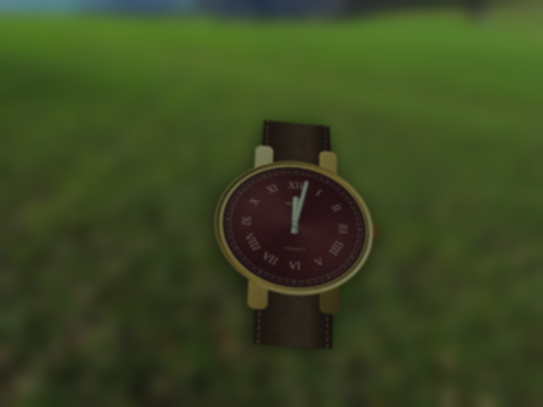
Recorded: 12 h 02 min
